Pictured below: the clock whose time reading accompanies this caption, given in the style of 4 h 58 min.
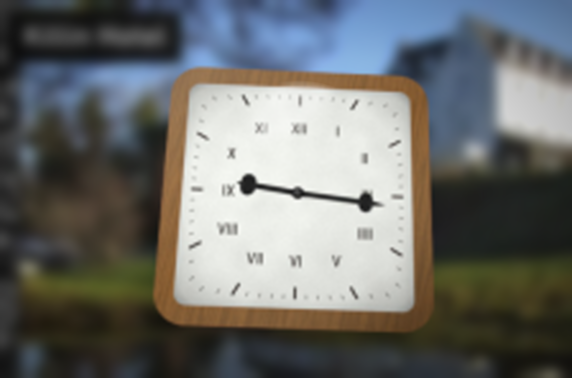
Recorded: 9 h 16 min
